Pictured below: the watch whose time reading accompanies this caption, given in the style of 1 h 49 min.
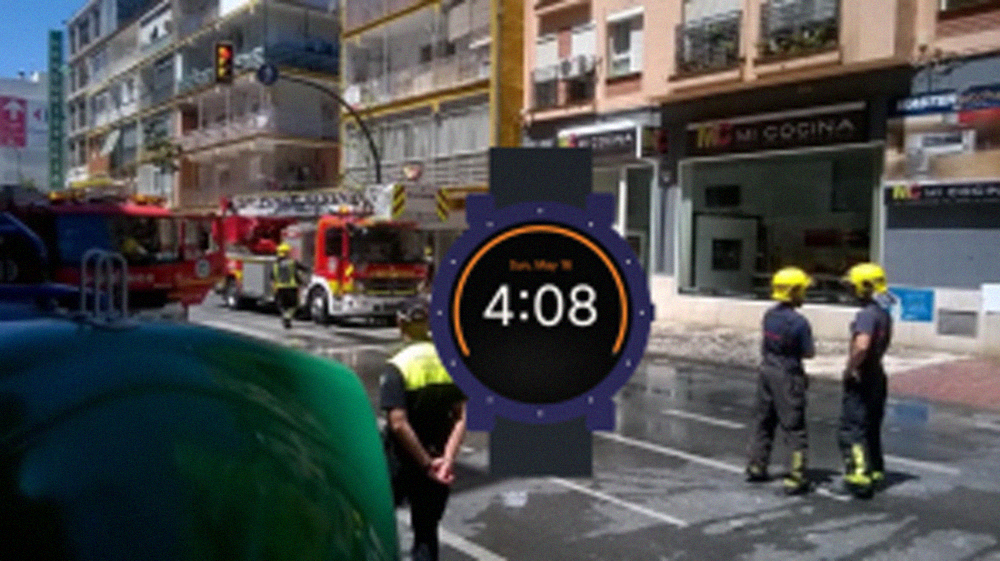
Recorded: 4 h 08 min
